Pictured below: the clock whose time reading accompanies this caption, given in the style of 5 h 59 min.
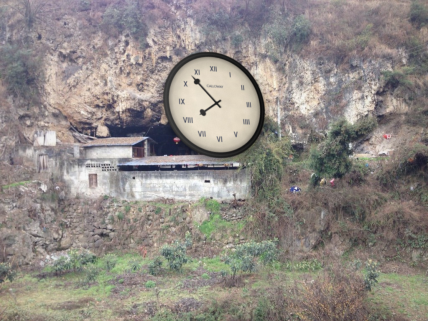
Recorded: 7 h 53 min
